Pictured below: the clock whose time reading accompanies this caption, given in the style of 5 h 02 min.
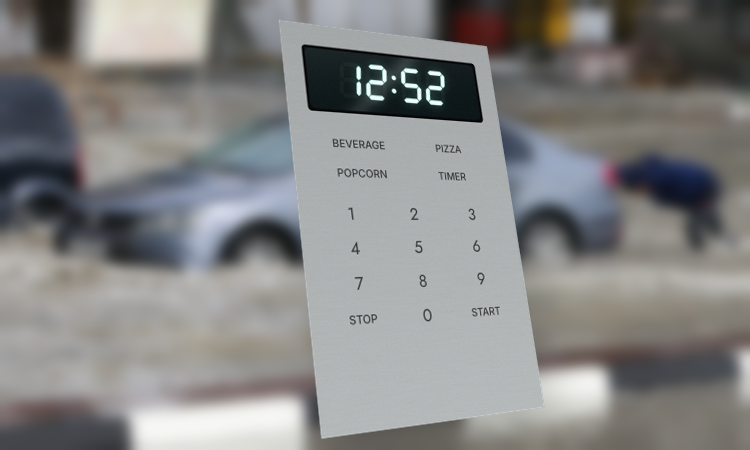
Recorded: 12 h 52 min
